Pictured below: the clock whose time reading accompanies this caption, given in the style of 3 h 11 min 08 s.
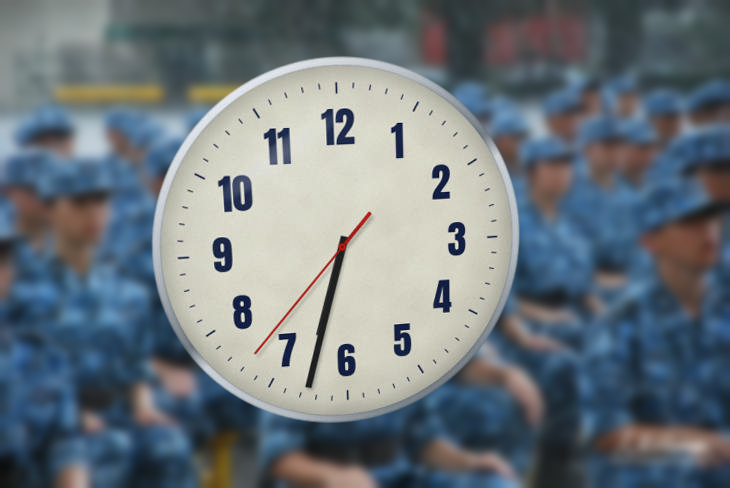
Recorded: 6 h 32 min 37 s
